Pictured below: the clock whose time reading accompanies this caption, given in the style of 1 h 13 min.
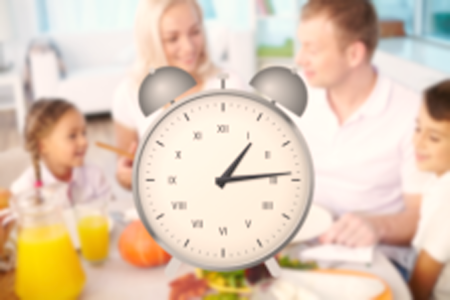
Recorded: 1 h 14 min
